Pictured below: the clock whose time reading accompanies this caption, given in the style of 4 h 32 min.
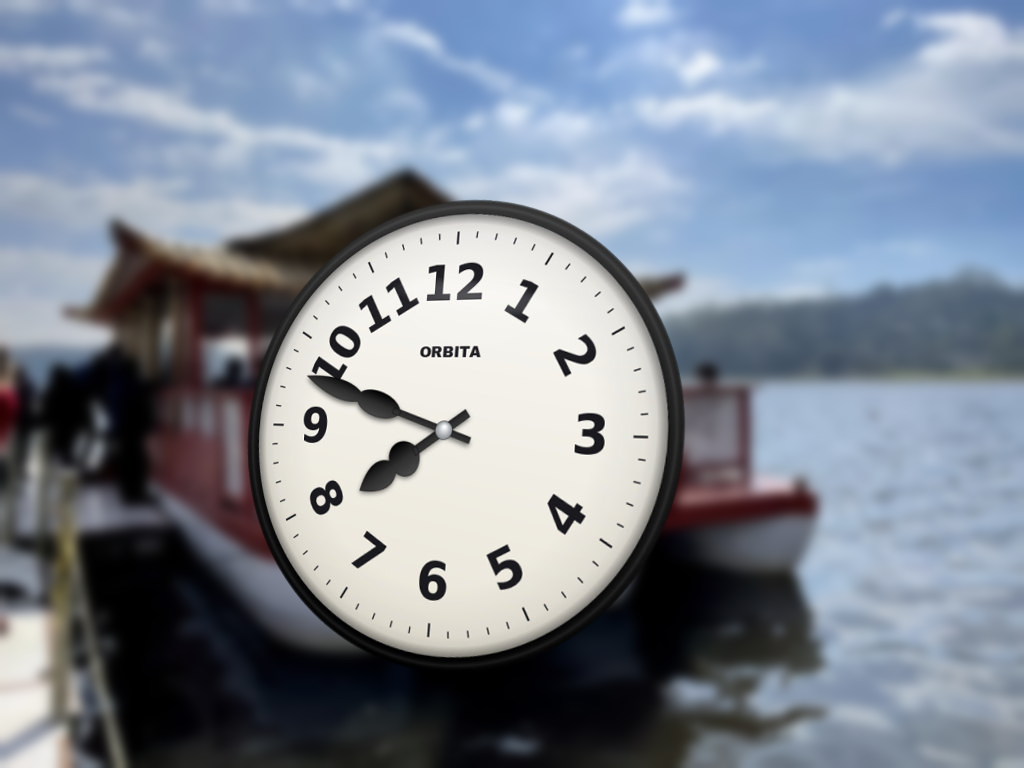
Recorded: 7 h 48 min
